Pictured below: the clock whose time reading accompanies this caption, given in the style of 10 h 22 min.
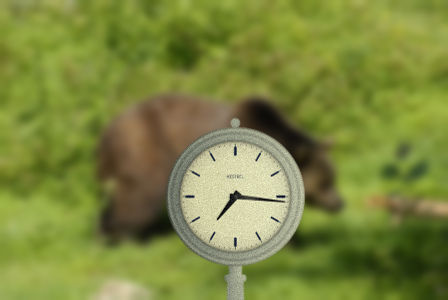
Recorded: 7 h 16 min
